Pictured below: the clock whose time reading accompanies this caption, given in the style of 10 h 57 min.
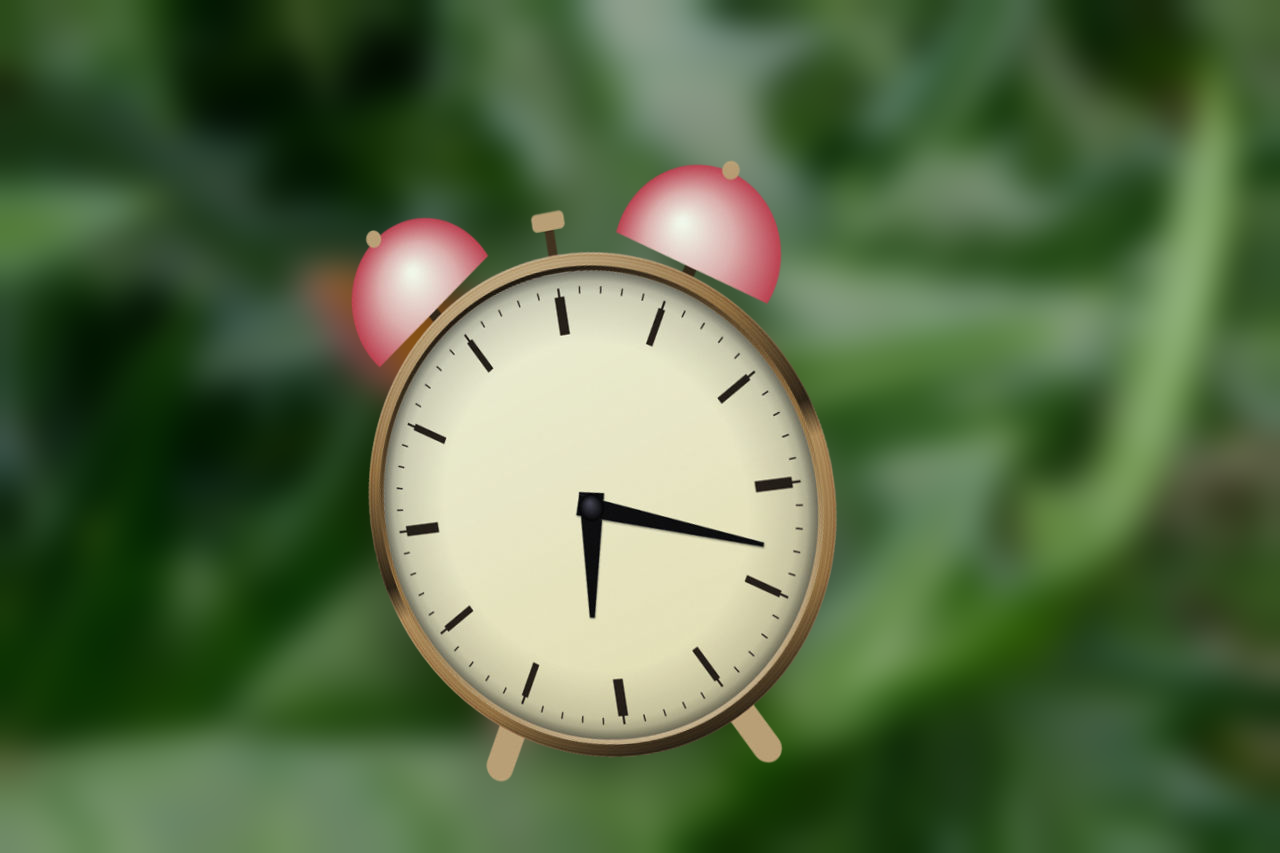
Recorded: 6 h 18 min
